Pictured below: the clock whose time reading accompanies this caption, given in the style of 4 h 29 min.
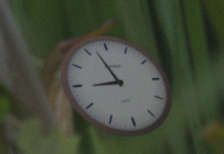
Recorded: 8 h 57 min
